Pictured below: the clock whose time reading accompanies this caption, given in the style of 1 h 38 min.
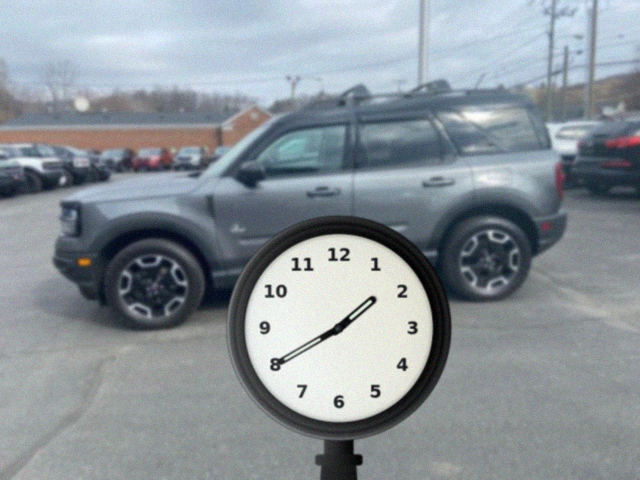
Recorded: 1 h 40 min
